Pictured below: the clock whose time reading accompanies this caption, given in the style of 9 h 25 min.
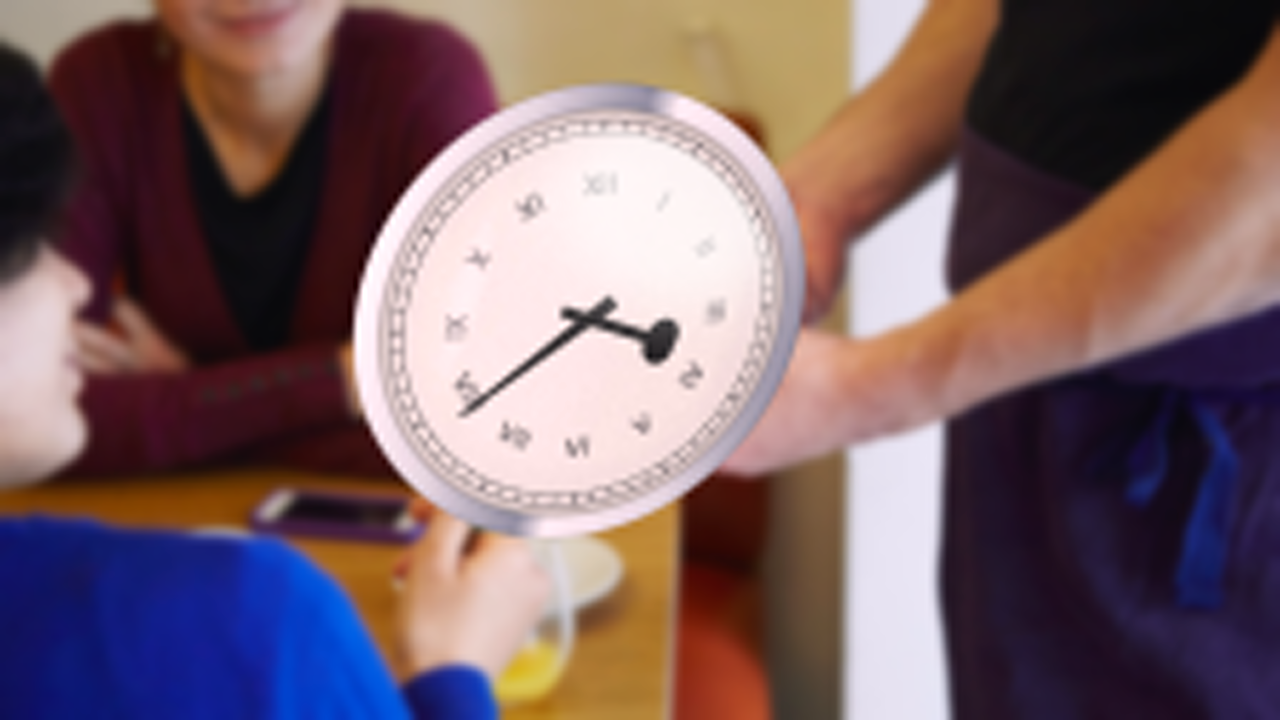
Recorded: 3 h 39 min
